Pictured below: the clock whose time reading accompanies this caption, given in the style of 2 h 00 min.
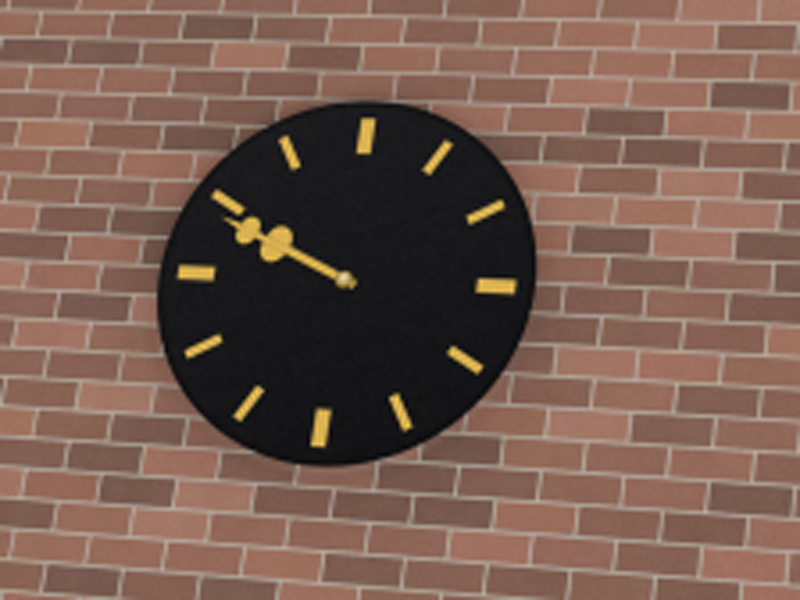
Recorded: 9 h 49 min
